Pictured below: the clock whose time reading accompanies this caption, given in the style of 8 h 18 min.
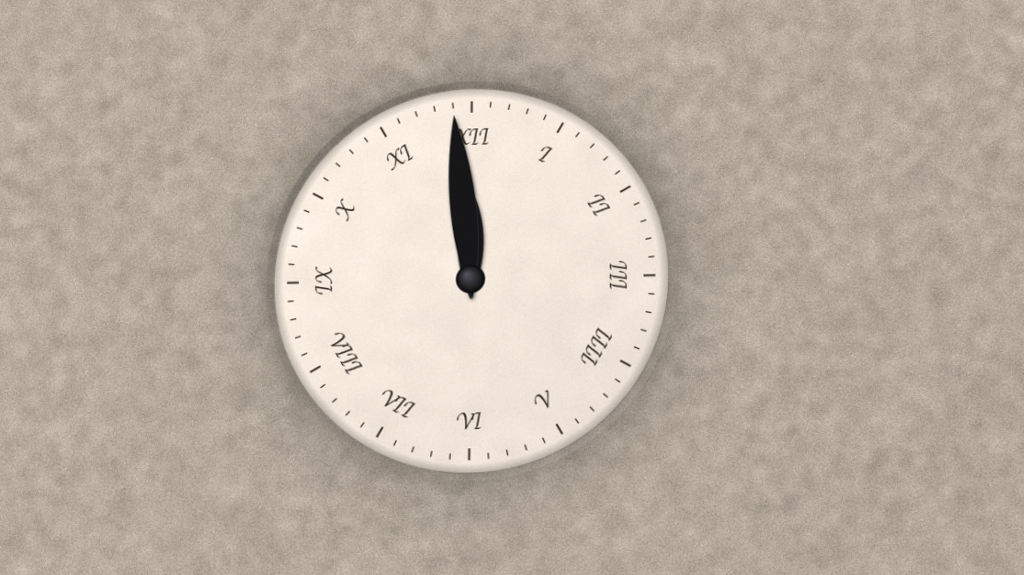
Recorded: 11 h 59 min
